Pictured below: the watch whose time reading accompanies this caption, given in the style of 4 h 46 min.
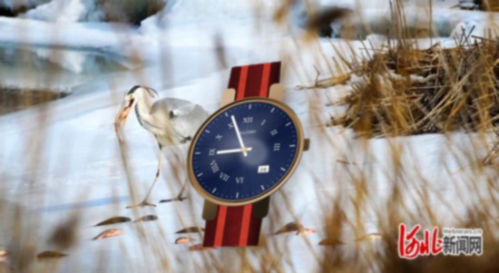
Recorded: 8 h 56 min
